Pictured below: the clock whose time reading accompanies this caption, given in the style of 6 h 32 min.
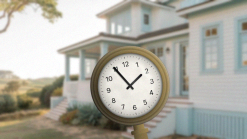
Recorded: 1 h 55 min
